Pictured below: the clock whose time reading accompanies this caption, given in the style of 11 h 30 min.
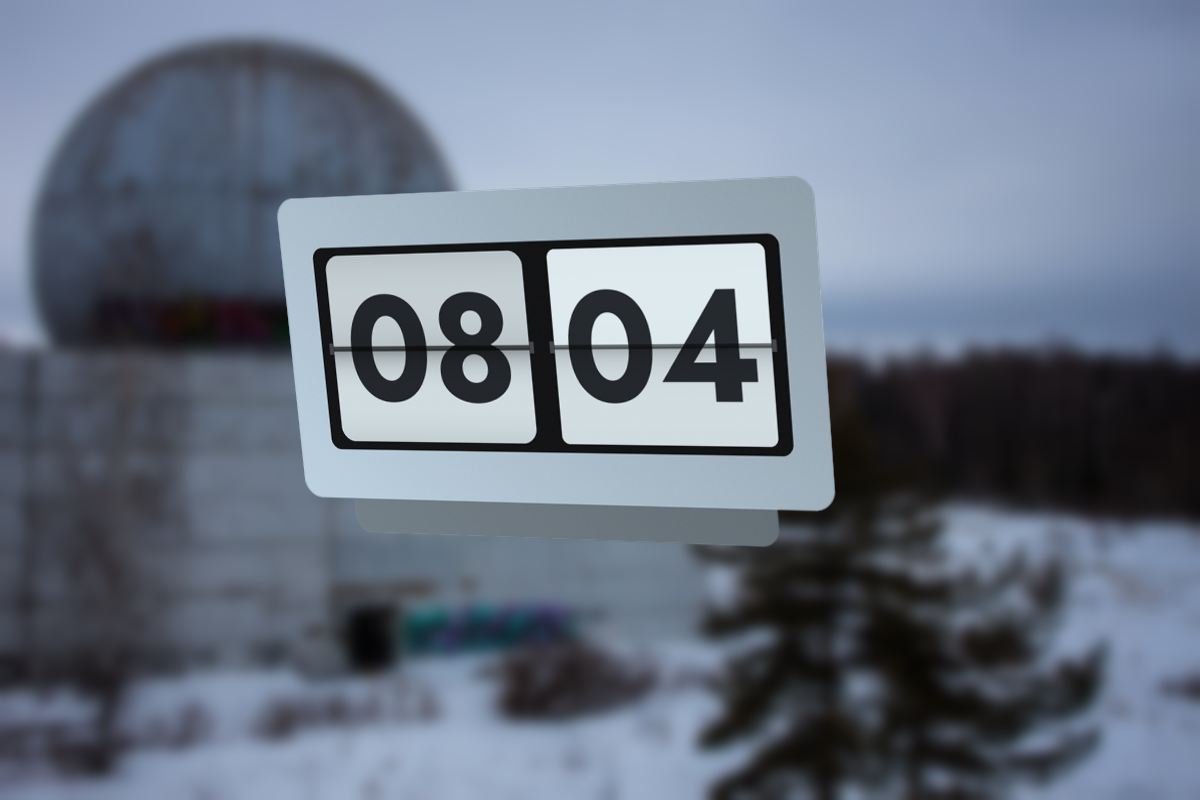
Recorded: 8 h 04 min
